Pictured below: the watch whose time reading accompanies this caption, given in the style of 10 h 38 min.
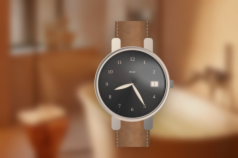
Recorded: 8 h 25 min
